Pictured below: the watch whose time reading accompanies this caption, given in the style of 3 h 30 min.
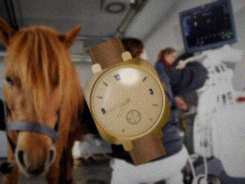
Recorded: 7 h 44 min
